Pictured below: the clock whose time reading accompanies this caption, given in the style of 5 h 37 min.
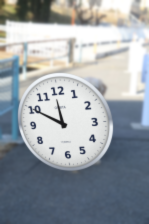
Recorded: 11 h 50 min
